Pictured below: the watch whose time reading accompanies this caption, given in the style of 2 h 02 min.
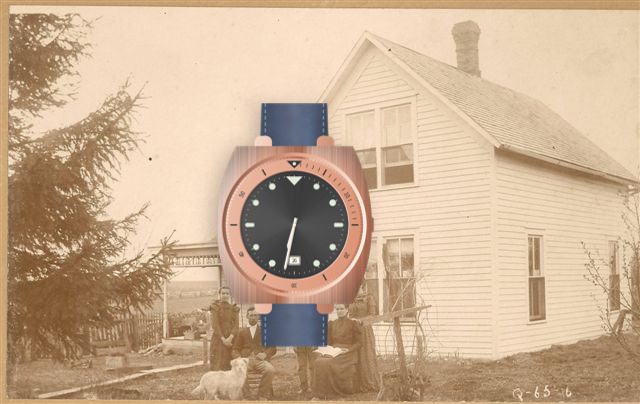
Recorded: 6 h 32 min
